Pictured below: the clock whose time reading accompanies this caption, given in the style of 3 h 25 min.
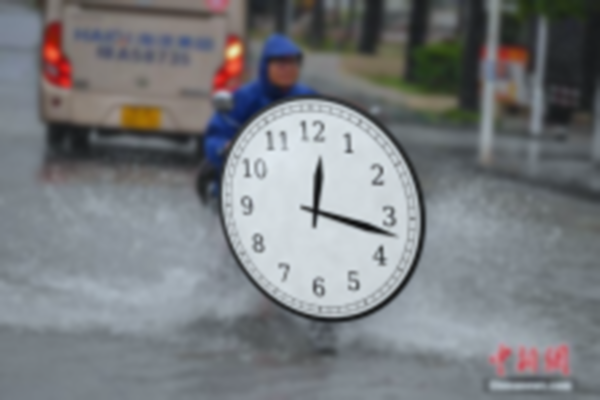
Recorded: 12 h 17 min
